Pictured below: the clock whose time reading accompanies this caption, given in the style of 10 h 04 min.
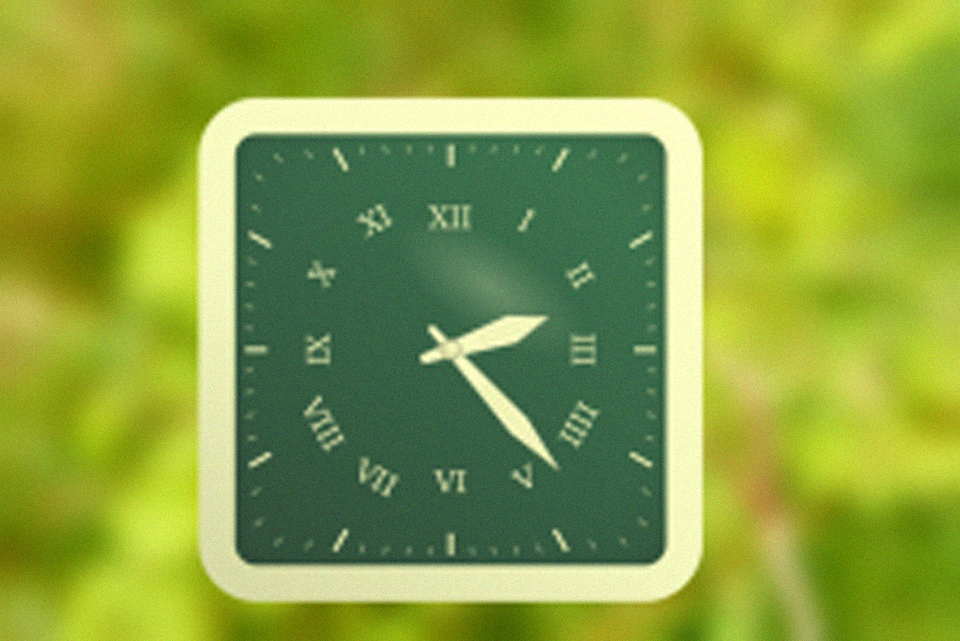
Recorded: 2 h 23 min
